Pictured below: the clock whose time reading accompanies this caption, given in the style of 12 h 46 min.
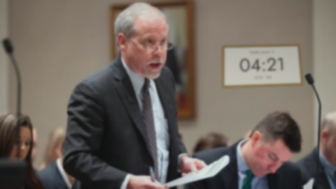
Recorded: 4 h 21 min
